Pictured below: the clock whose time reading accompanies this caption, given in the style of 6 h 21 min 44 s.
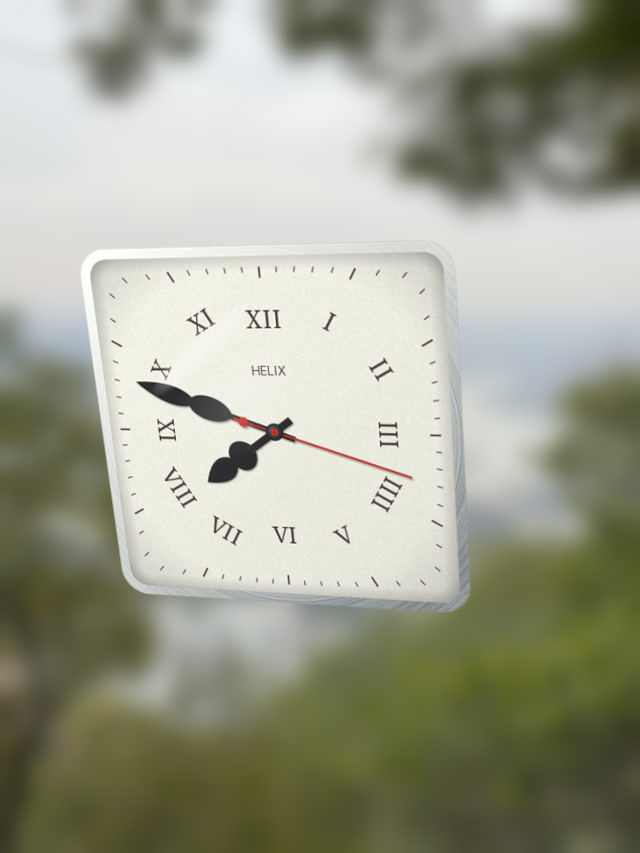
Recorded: 7 h 48 min 18 s
